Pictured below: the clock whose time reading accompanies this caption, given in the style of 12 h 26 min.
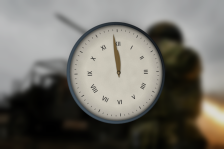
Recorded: 11 h 59 min
